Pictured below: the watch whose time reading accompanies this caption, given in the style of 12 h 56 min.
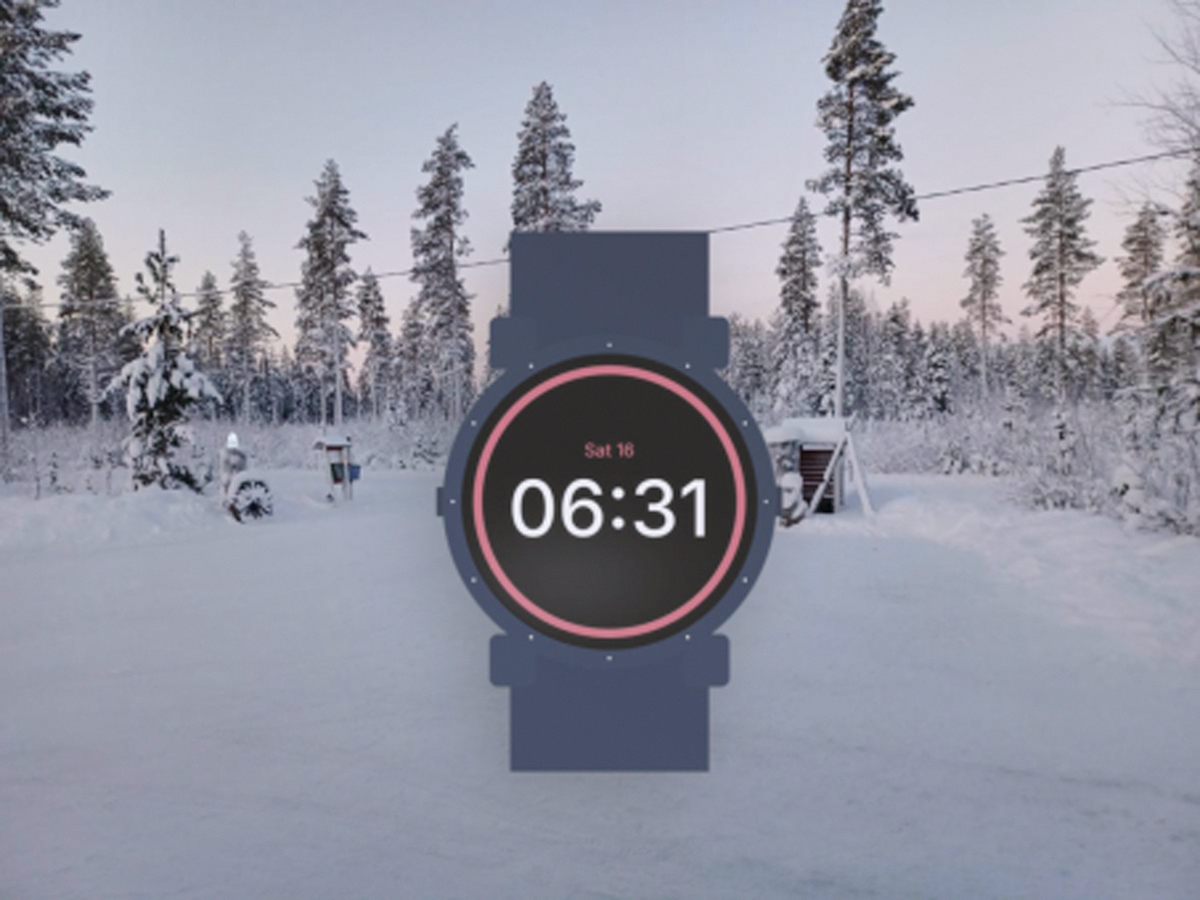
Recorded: 6 h 31 min
